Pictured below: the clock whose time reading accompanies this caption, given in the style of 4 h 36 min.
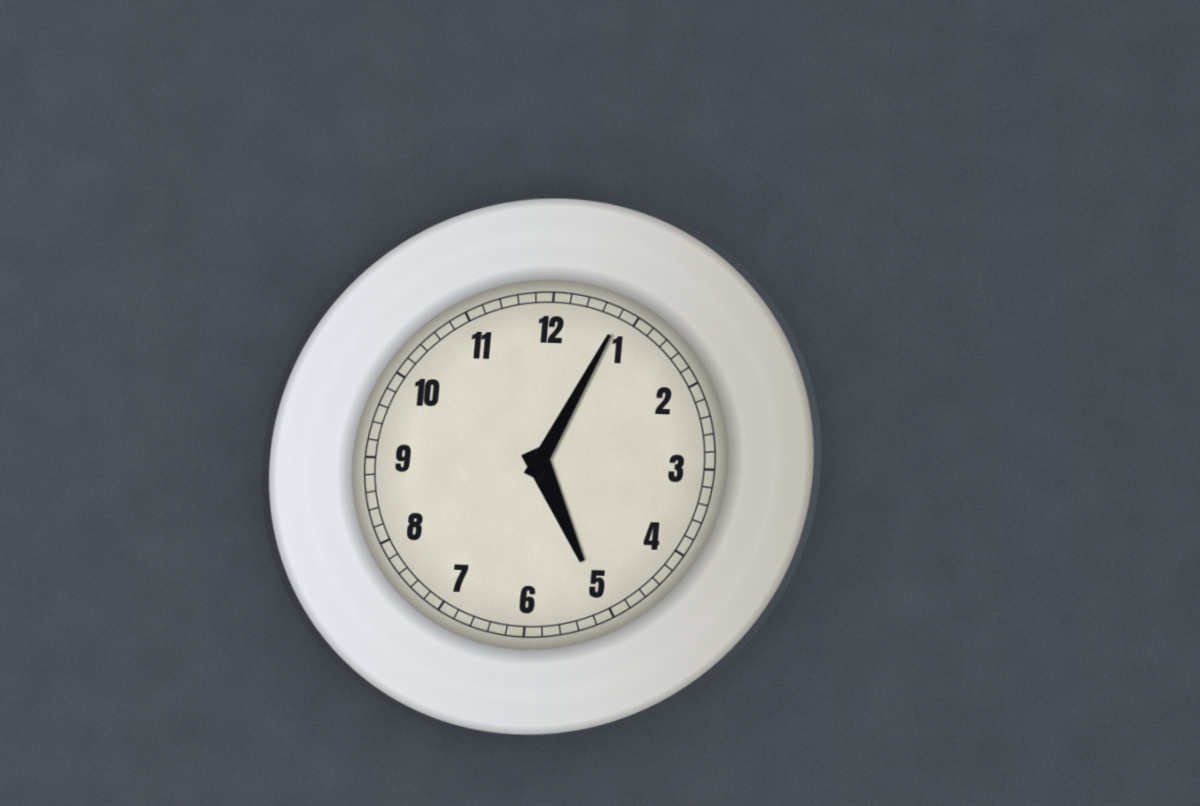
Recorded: 5 h 04 min
